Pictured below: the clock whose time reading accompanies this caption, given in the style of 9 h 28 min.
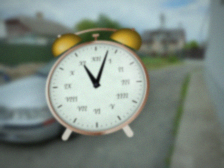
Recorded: 11 h 03 min
